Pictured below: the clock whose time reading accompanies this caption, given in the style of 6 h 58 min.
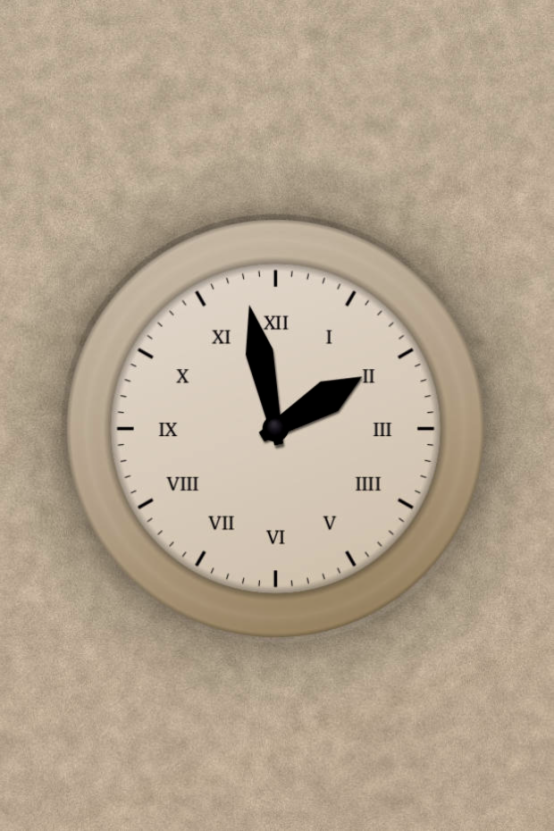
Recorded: 1 h 58 min
